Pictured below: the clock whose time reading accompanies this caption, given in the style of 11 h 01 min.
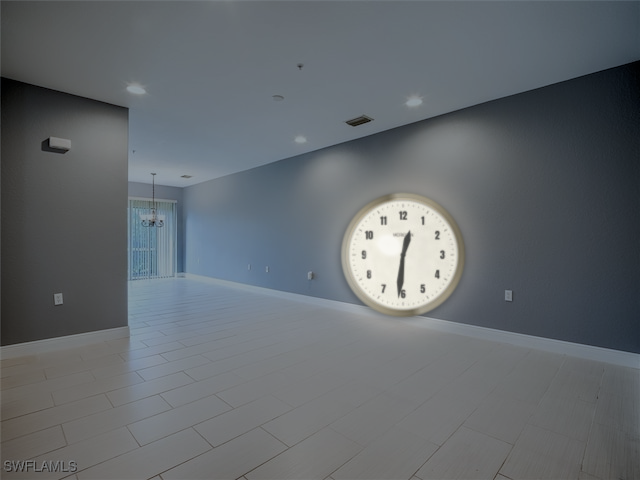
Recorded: 12 h 31 min
